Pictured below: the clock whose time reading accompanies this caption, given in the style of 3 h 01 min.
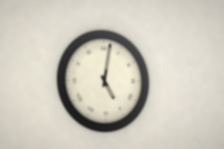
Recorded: 5 h 02 min
